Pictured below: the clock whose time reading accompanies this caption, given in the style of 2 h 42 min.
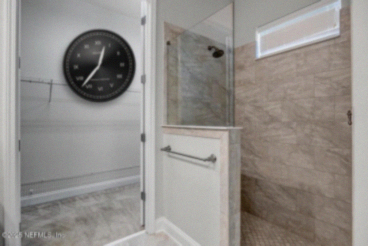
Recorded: 12 h 37 min
